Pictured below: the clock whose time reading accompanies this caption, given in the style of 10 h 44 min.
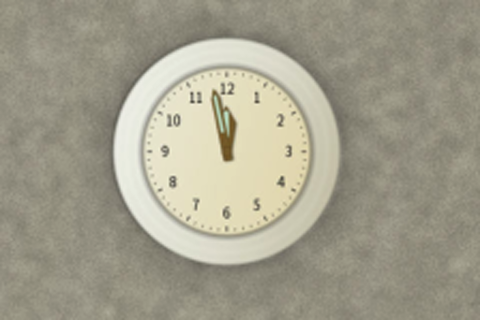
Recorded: 11 h 58 min
